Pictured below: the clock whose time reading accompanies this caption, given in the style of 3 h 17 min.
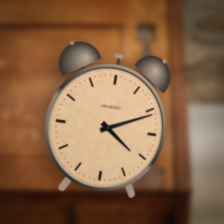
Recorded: 4 h 11 min
